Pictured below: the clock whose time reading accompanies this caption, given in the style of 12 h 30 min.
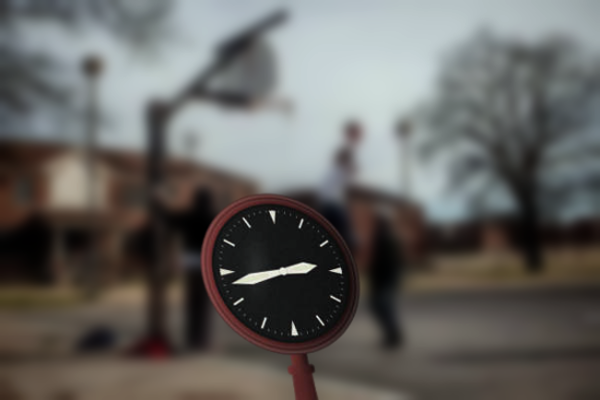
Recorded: 2 h 43 min
